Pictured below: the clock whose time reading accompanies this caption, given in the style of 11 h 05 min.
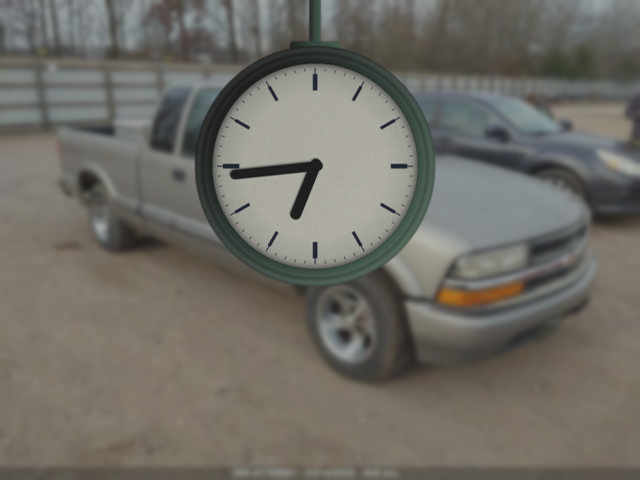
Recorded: 6 h 44 min
